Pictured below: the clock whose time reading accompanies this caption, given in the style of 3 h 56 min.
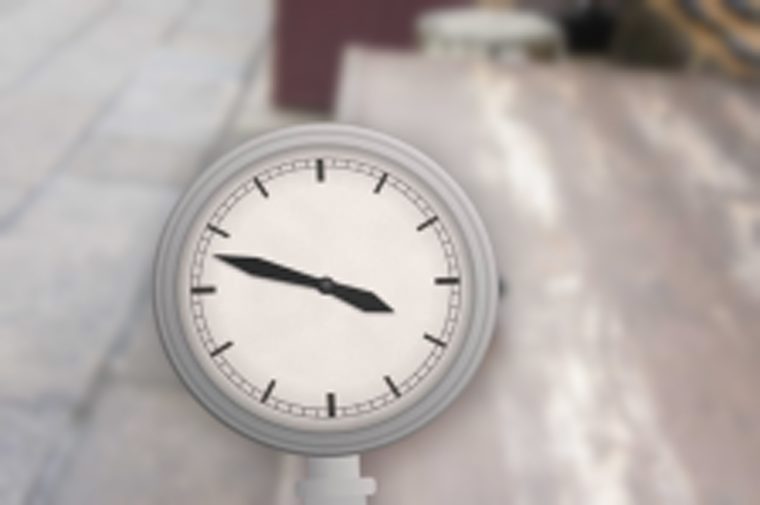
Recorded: 3 h 48 min
